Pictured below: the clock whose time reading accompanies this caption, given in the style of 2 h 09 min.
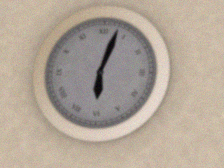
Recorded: 6 h 03 min
